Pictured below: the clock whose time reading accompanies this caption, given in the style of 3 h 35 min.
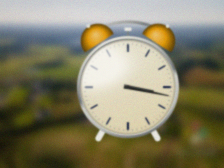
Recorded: 3 h 17 min
